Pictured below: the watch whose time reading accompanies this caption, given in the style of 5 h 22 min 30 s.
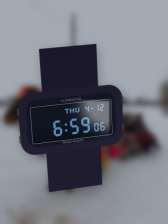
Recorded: 6 h 59 min 06 s
